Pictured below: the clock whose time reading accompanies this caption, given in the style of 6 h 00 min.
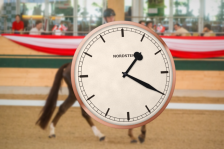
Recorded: 1 h 20 min
